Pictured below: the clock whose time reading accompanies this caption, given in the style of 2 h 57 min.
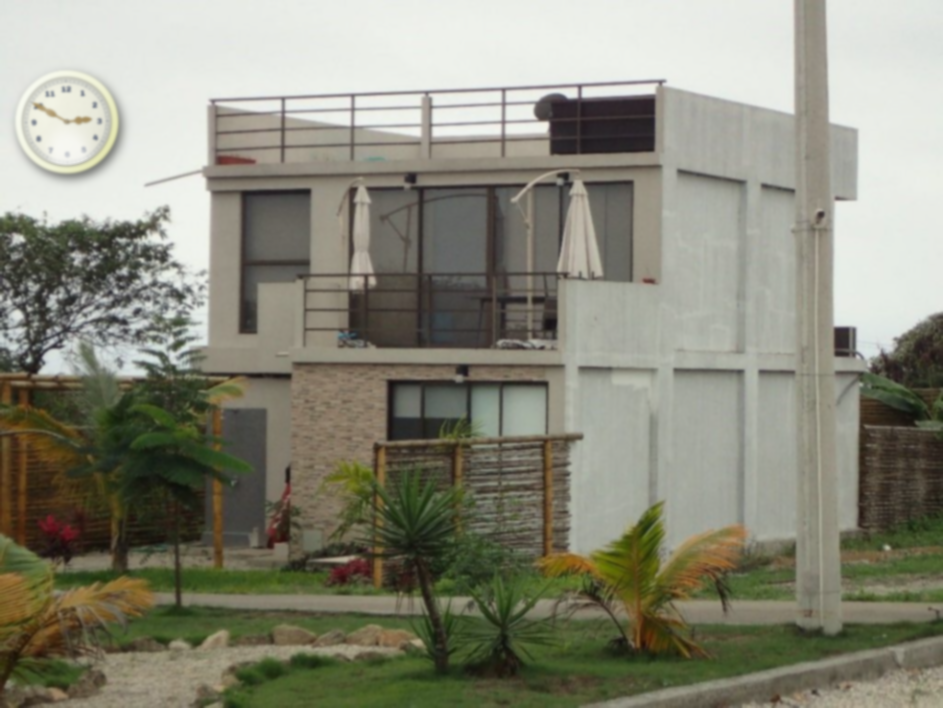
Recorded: 2 h 50 min
